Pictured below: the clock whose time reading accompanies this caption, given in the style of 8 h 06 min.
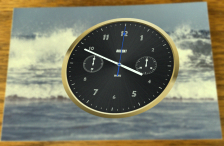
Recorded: 3 h 49 min
